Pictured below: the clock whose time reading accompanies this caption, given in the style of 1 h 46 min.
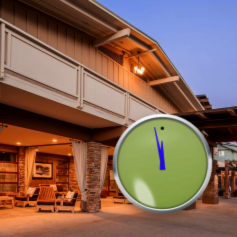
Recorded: 11 h 58 min
